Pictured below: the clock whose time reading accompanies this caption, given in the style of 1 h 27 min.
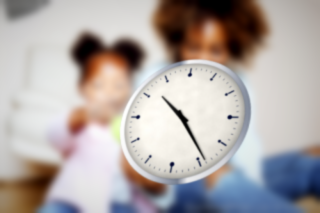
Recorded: 10 h 24 min
